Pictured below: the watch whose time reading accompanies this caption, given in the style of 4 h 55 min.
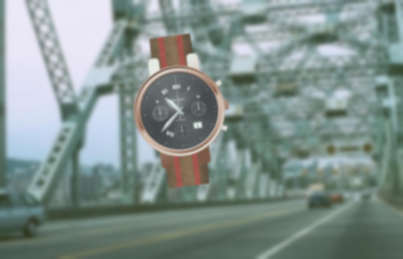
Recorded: 10 h 38 min
